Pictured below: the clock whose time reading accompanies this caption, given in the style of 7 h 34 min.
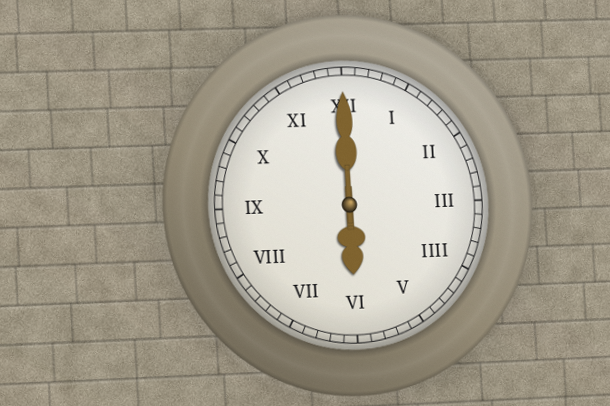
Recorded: 6 h 00 min
